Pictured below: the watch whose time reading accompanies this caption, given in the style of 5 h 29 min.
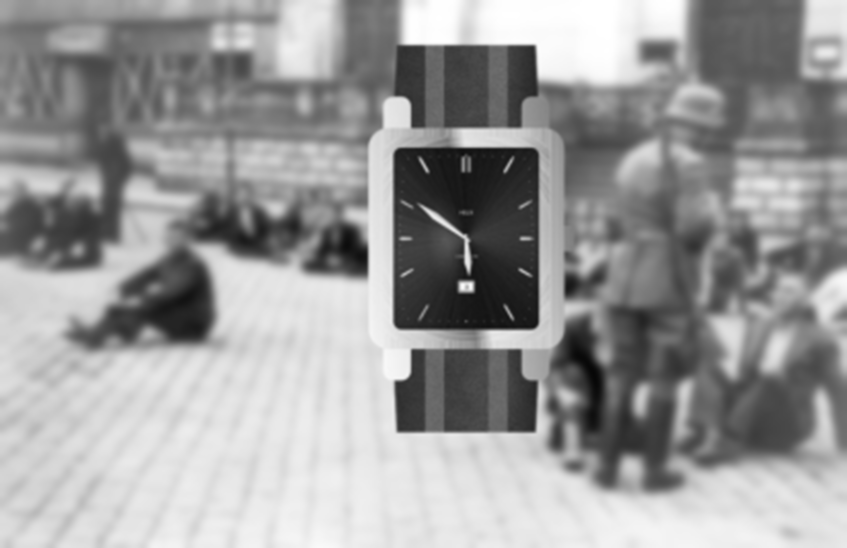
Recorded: 5 h 51 min
